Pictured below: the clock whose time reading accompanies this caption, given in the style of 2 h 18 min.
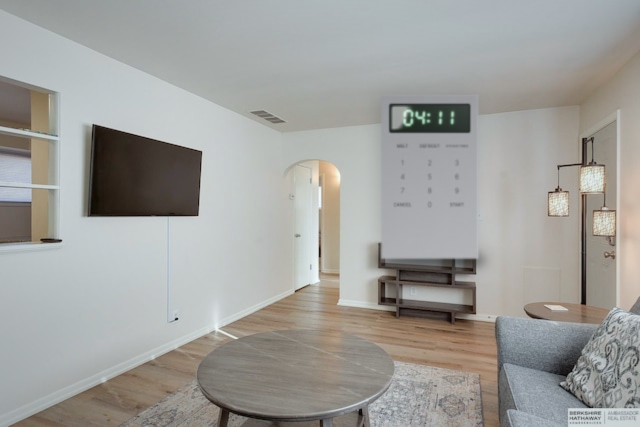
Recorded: 4 h 11 min
